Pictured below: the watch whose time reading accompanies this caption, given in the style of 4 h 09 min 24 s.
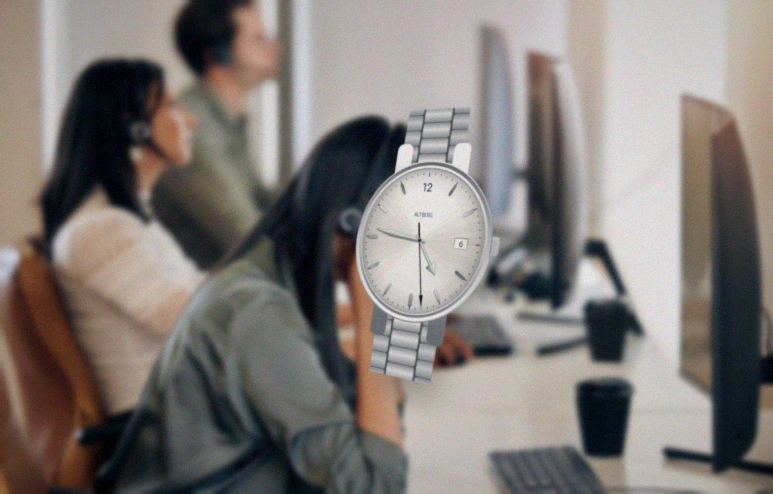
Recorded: 4 h 46 min 28 s
